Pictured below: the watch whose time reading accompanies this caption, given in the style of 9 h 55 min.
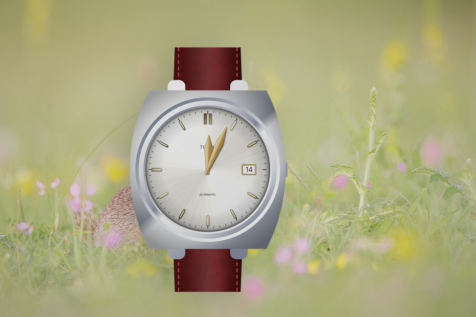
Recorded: 12 h 04 min
